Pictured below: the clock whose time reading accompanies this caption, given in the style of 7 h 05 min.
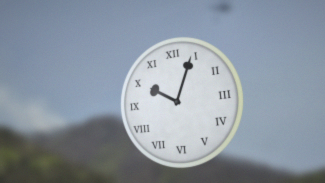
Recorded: 10 h 04 min
